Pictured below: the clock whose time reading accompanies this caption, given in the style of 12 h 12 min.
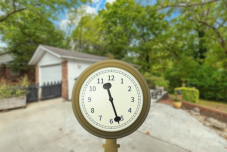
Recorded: 11 h 27 min
